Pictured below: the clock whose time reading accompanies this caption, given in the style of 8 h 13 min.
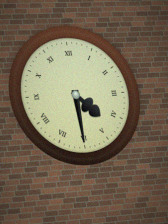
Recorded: 4 h 30 min
